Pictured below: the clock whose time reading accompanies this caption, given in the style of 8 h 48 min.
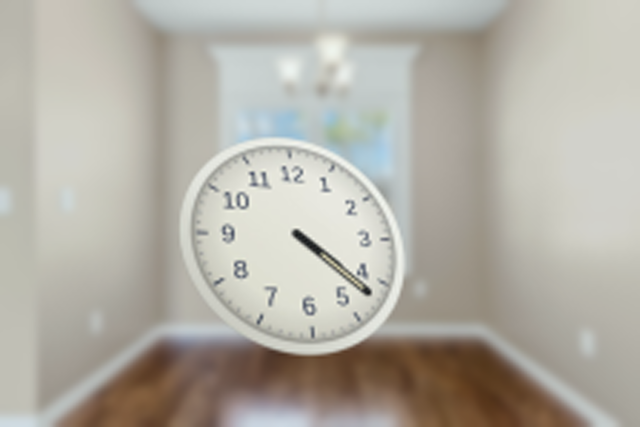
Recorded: 4 h 22 min
